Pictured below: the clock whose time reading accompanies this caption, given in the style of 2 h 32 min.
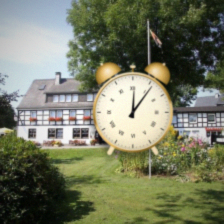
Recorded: 12 h 06 min
